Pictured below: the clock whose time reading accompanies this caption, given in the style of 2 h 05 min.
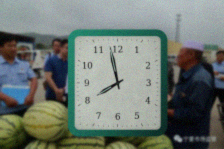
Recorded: 7 h 58 min
